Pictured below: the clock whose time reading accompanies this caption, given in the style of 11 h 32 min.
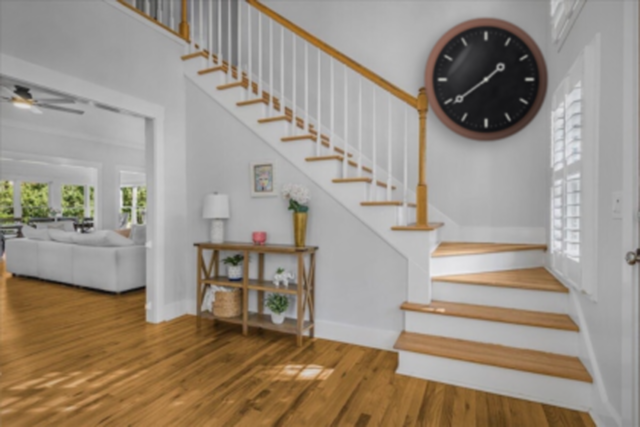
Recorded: 1 h 39 min
